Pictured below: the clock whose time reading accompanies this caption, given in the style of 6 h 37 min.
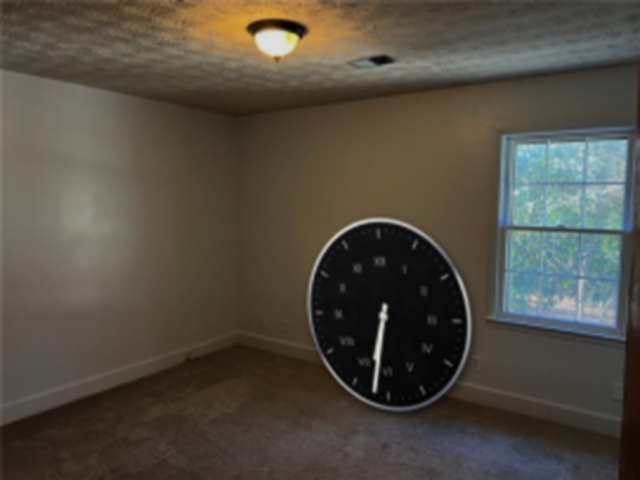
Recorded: 6 h 32 min
